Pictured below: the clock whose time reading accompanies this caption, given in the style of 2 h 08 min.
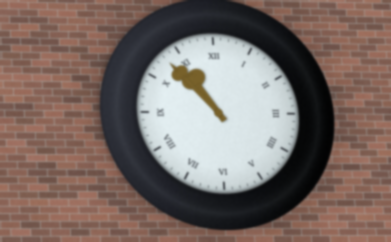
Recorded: 10 h 53 min
